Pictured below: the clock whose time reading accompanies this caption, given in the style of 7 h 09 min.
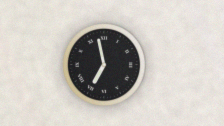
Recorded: 6 h 58 min
